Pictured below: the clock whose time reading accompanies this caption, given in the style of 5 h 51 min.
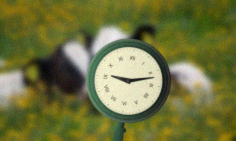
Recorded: 9 h 12 min
